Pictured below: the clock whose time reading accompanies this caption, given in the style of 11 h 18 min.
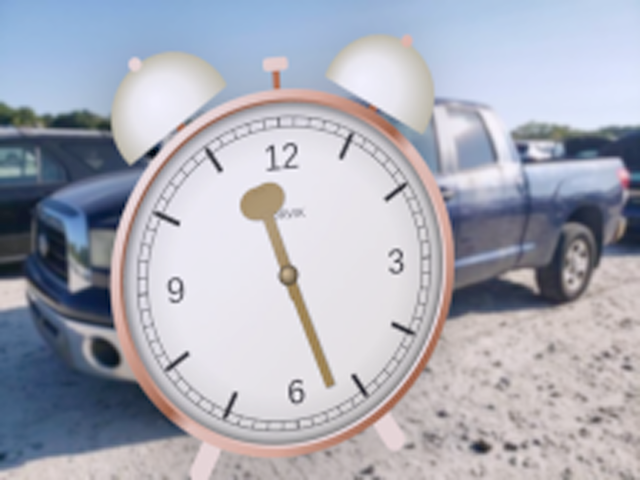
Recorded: 11 h 27 min
